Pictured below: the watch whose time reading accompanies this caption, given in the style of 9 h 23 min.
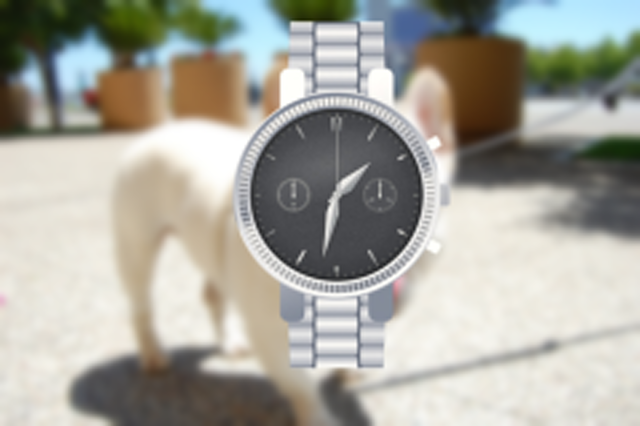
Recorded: 1 h 32 min
